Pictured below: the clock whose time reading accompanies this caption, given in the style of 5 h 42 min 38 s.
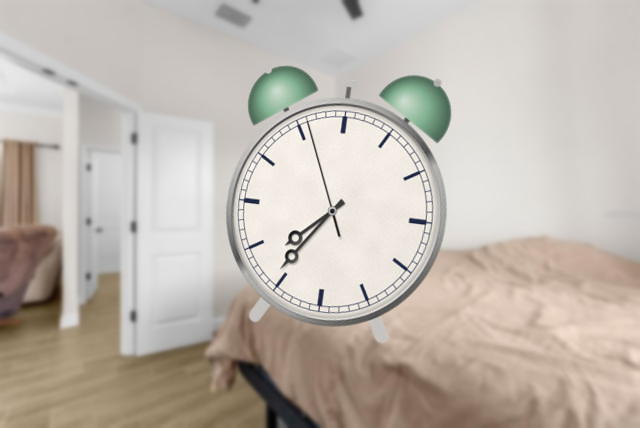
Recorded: 7 h 35 min 56 s
